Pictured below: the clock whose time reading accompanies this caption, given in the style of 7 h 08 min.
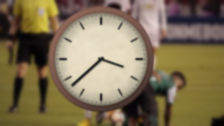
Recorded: 3 h 38 min
